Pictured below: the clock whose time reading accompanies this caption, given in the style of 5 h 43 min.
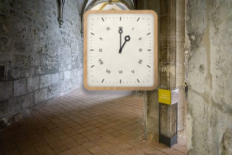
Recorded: 1 h 00 min
